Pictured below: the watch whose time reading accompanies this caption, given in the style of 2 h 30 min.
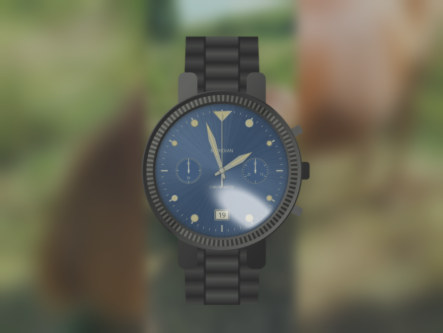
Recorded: 1 h 57 min
